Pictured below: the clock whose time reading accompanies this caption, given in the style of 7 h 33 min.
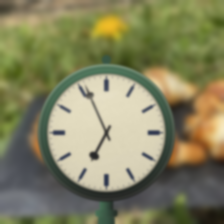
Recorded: 6 h 56 min
